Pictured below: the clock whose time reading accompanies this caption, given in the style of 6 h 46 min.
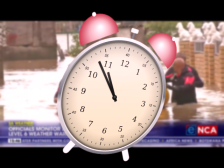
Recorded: 10 h 53 min
